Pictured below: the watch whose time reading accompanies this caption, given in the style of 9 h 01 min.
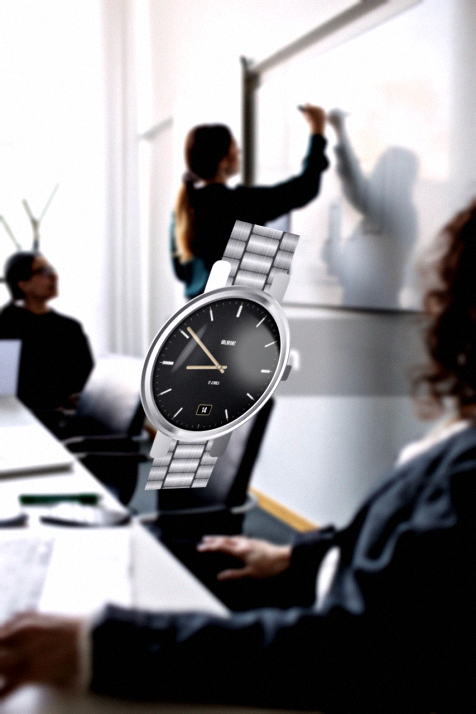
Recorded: 8 h 51 min
